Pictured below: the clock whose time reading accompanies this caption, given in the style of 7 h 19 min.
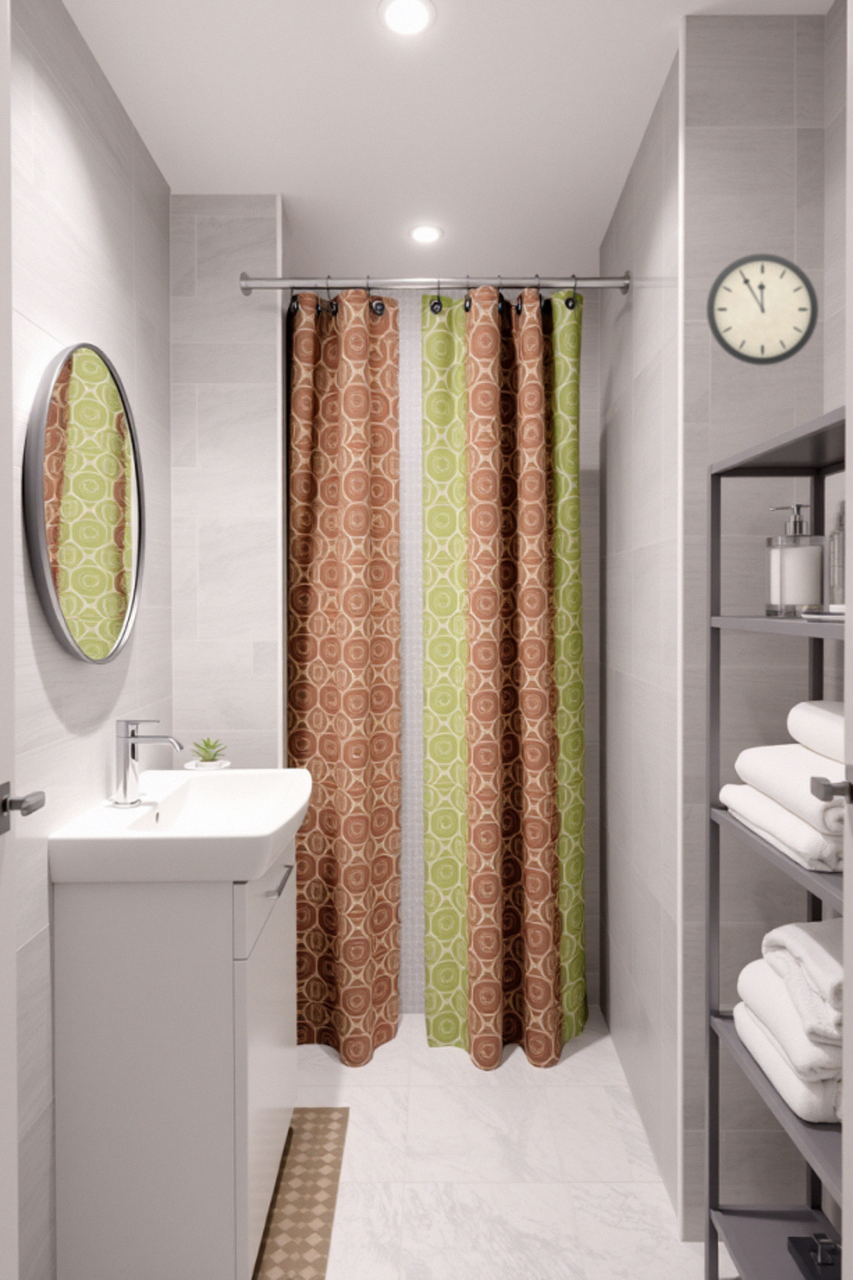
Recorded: 11 h 55 min
